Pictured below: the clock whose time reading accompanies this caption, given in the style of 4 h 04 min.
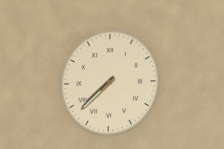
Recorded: 7 h 38 min
